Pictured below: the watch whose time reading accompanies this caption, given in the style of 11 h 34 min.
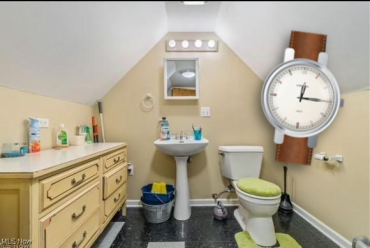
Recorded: 12 h 15 min
